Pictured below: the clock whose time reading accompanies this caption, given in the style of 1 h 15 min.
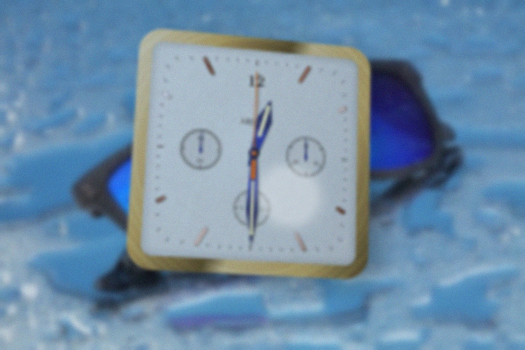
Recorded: 12 h 30 min
